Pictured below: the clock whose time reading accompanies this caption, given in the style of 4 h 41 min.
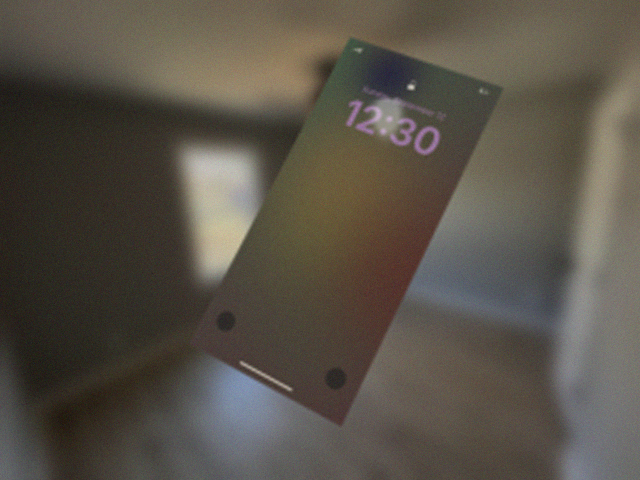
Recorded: 12 h 30 min
